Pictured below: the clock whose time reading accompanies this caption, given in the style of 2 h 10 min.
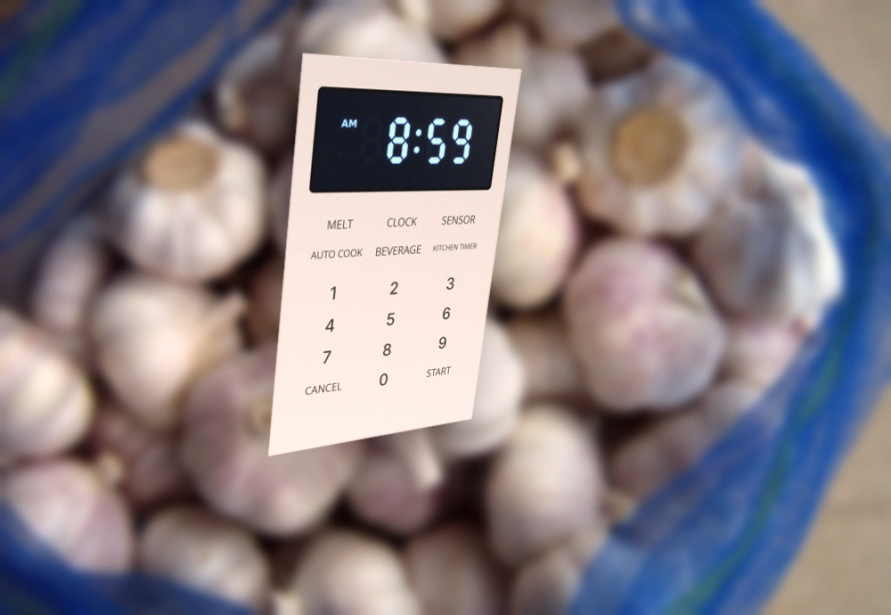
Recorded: 8 h 59 min
